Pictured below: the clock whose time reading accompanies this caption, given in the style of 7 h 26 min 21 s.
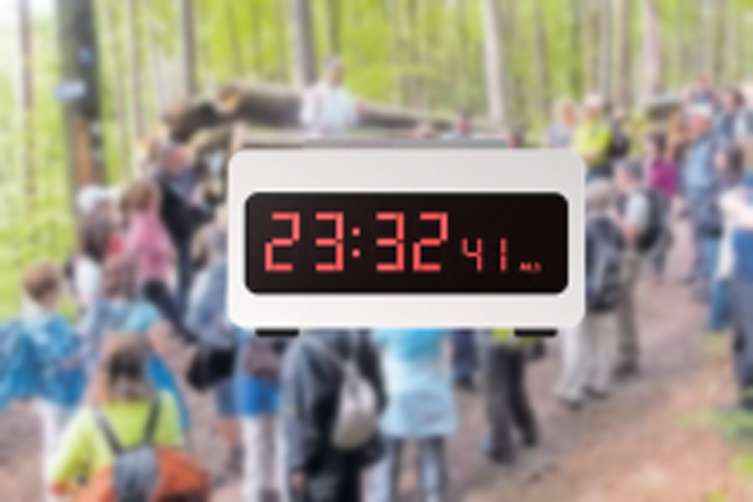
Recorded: 23 h 32 min 41 s
